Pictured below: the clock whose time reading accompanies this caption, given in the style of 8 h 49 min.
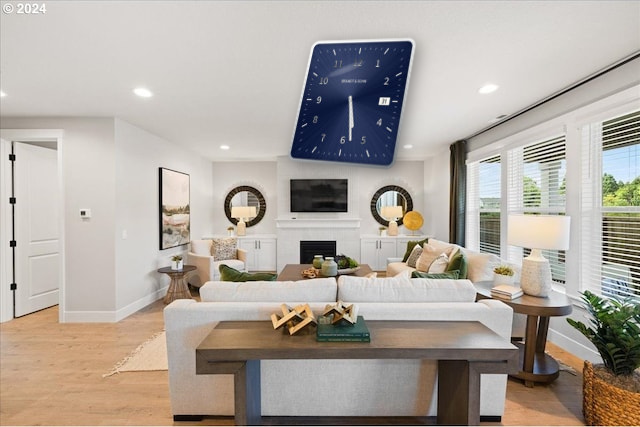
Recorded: 5 h 28 min
